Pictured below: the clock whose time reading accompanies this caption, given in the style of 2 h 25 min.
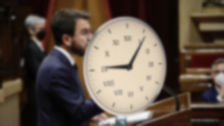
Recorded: 9 h 06 min
